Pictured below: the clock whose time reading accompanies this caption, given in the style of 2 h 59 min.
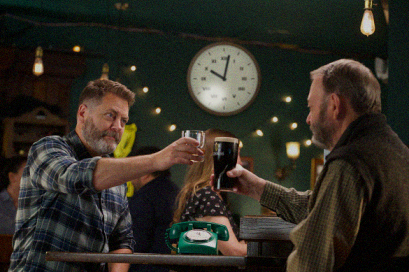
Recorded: 10 h 02 min
